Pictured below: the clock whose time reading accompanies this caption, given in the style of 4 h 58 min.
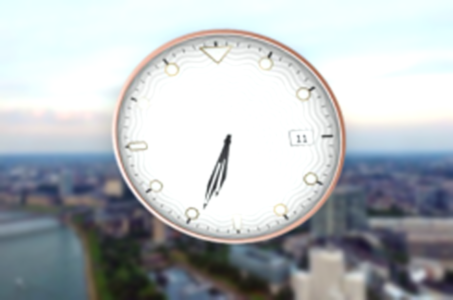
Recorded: 6 h 34 min
